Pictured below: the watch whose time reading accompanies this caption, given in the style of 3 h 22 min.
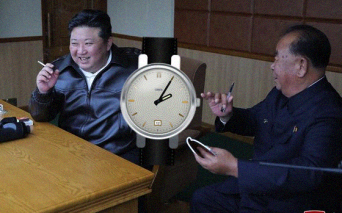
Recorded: 2 h 05 min
